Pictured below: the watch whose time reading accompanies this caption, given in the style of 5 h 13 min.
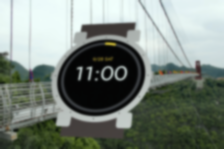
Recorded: 11 h 00 min
